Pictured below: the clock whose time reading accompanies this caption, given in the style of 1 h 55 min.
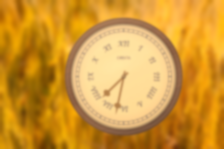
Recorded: 7 h 32 min
